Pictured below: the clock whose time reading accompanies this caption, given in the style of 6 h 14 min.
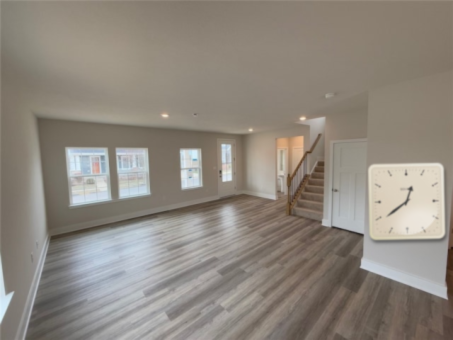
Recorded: 12 h 39 min
